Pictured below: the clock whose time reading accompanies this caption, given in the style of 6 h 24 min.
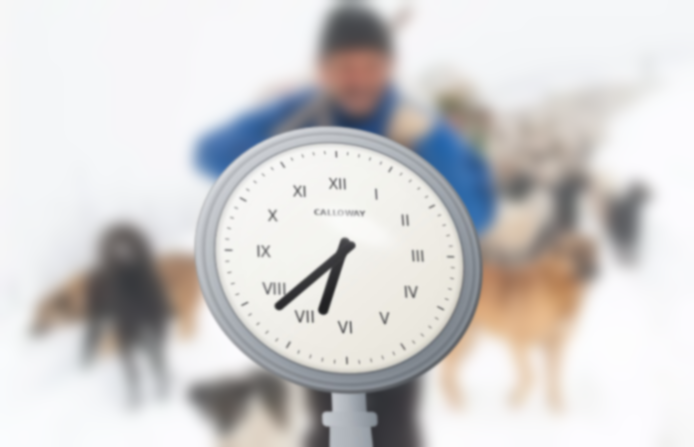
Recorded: 6 h 38 min
